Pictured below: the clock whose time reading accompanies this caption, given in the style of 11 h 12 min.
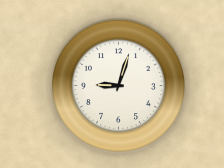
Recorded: 9 h 03 min
